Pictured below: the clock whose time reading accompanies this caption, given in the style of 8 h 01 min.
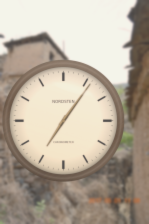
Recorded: 7 h 06 min
